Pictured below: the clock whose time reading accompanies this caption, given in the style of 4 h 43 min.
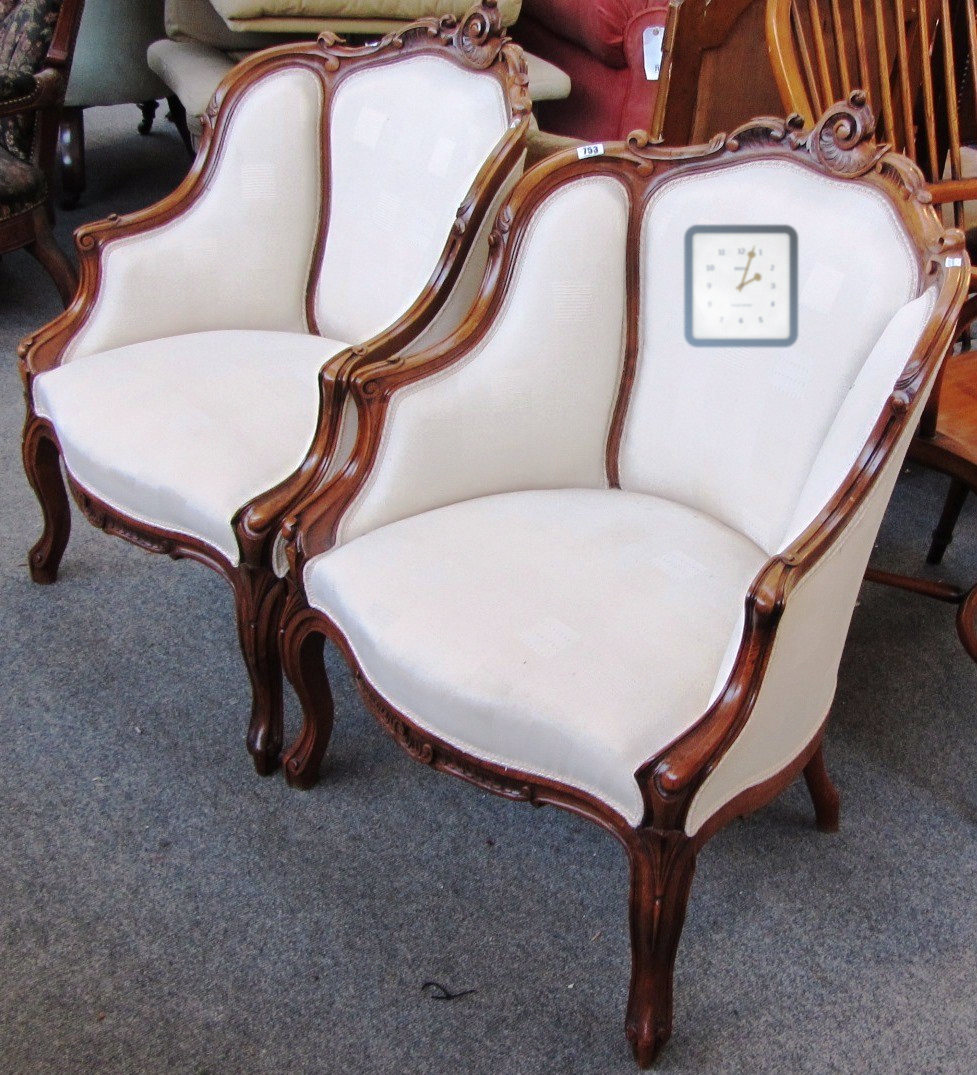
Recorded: 2 h 03 min
